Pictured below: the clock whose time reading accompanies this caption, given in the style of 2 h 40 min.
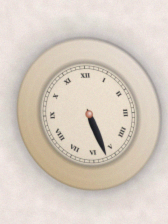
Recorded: 5 h 27 min
